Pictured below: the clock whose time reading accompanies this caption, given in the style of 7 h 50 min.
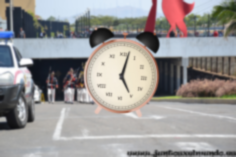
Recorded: 5 h 02 min
